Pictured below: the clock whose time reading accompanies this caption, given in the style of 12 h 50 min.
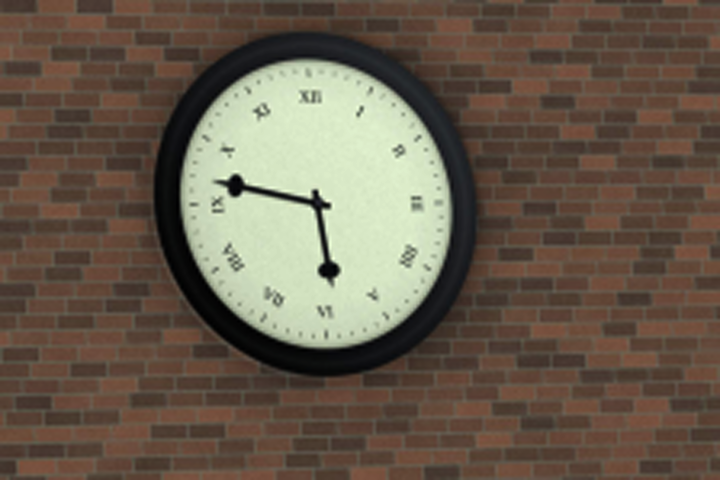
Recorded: 5 h 47 min
